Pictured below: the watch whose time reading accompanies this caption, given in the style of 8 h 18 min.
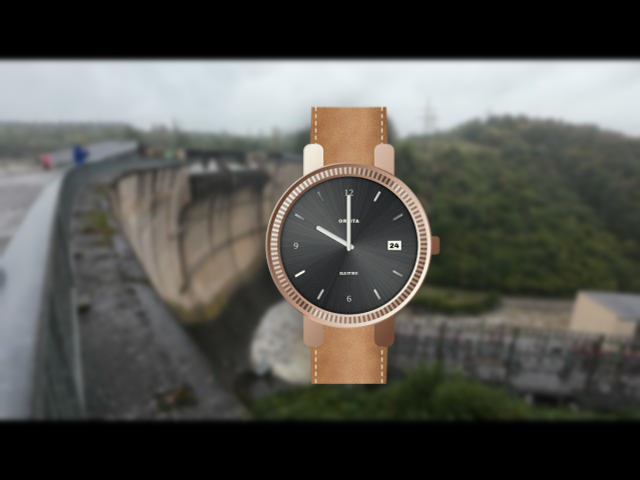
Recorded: 10 h 00 min
